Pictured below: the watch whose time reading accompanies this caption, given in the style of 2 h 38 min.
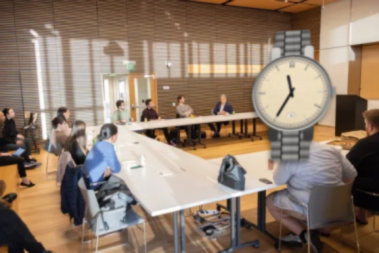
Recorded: 11 h 35 min
